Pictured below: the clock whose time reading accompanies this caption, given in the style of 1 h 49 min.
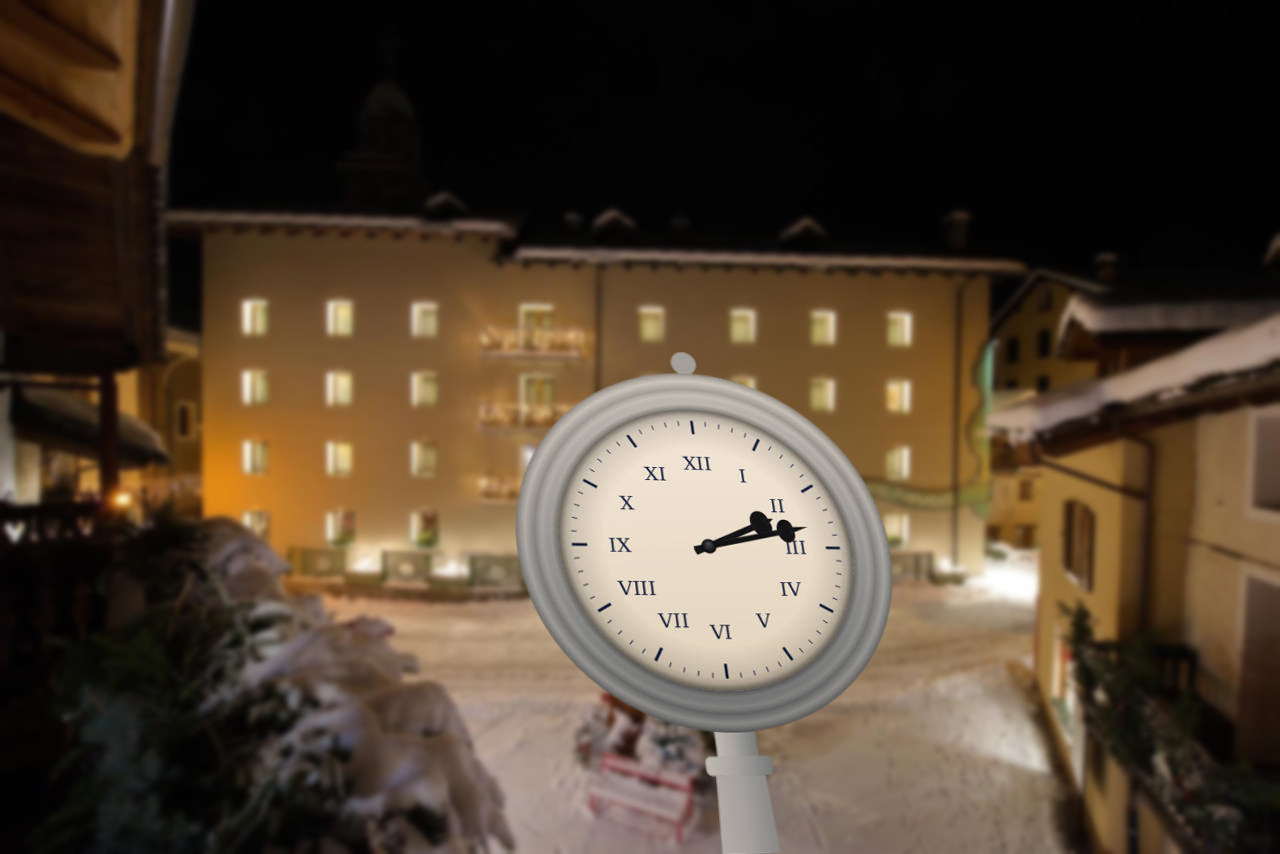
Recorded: 2 h 13 min
